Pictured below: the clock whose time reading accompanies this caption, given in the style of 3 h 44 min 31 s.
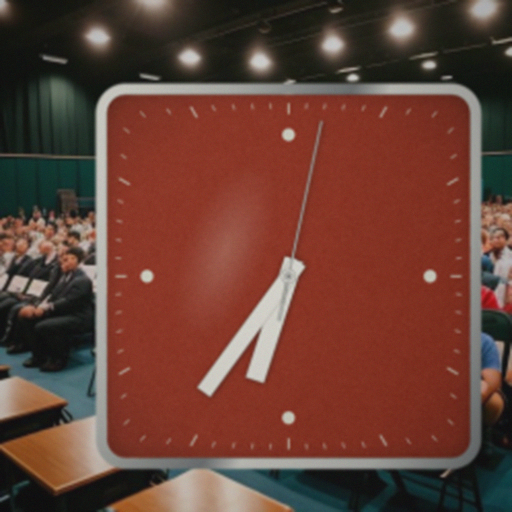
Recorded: 6 h 36 min 02 s
